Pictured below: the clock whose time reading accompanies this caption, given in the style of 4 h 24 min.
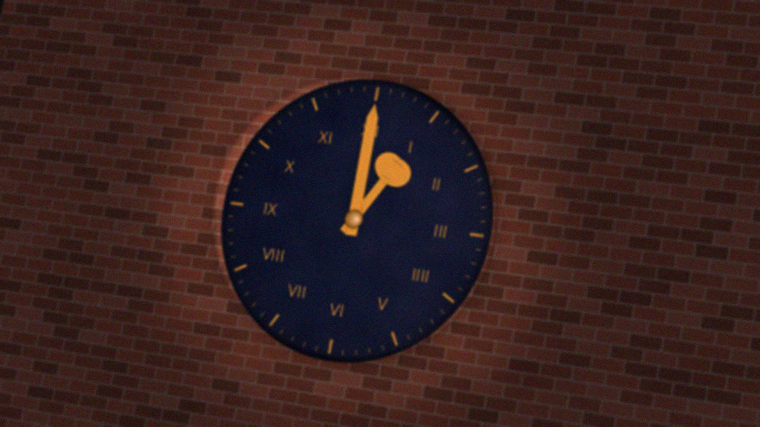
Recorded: 1 h 00 min
